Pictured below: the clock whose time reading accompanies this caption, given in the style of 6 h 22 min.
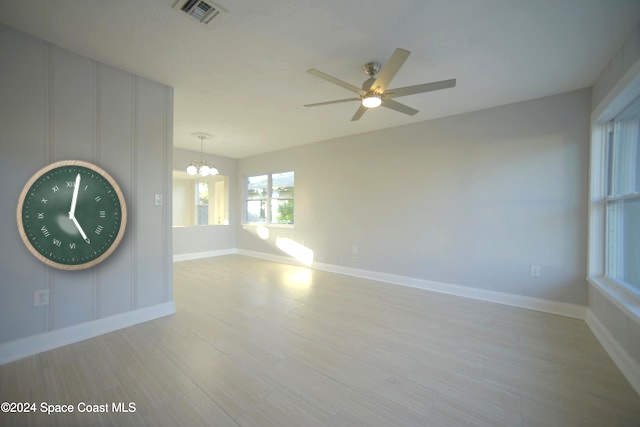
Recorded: 5 h 02 min
